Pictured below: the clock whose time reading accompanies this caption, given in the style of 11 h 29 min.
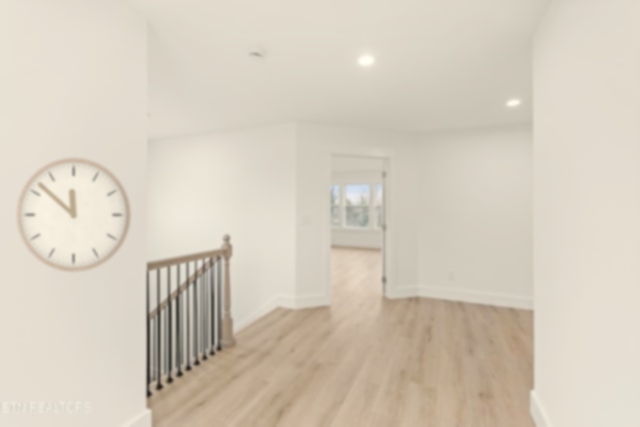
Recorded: 11 h 52 min
